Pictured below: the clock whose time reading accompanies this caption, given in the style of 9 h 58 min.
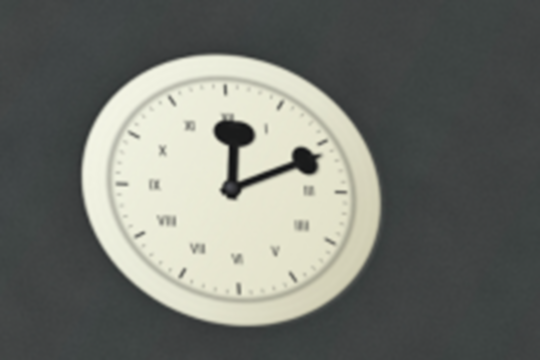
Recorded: 12 h 11 min
